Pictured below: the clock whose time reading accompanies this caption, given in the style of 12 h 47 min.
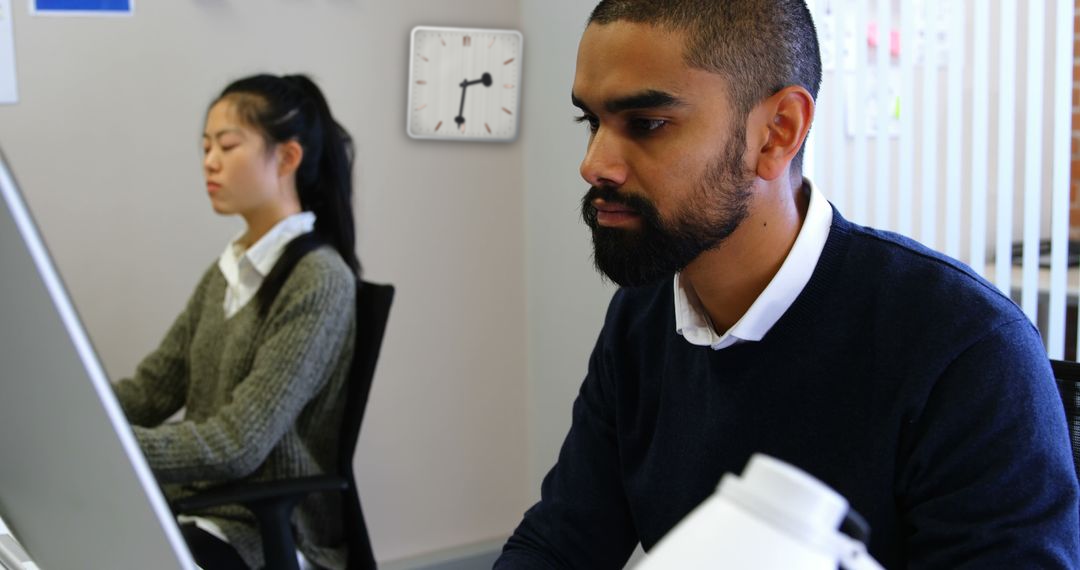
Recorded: 2 h 31 min
